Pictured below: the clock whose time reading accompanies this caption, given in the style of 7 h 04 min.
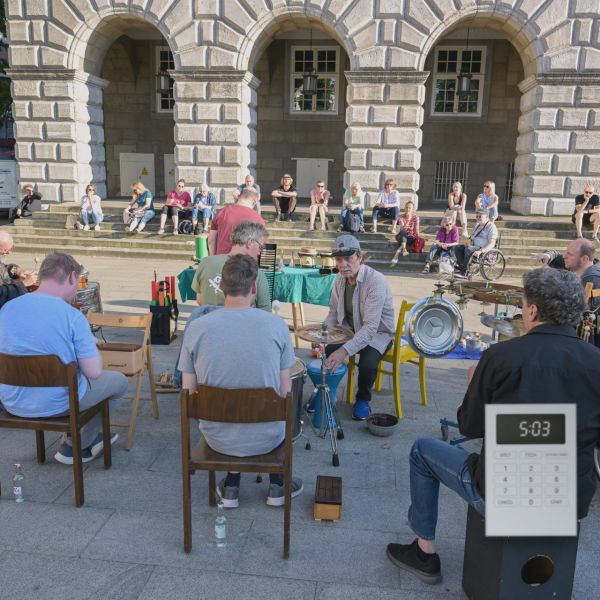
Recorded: 5 h 03 min
